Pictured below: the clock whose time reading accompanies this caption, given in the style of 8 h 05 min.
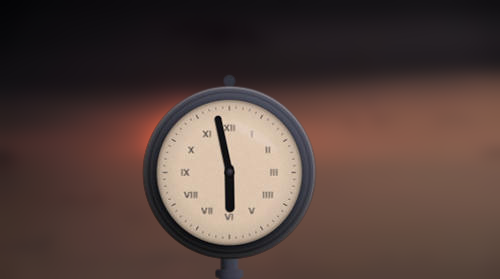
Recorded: 5 h 58 min
